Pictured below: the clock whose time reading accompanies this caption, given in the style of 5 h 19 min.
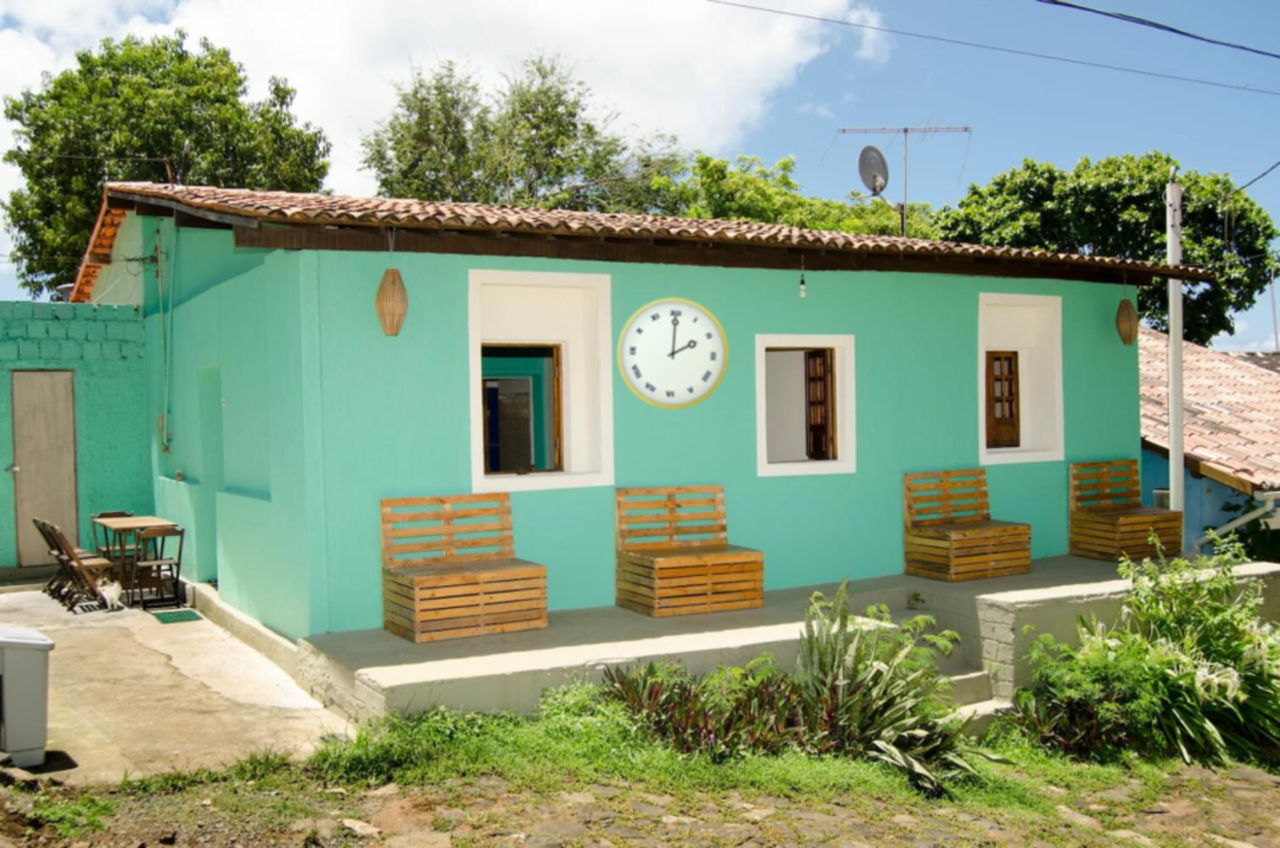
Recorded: 2 h 00 min
